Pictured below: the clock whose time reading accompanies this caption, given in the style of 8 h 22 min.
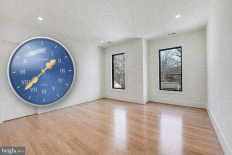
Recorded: 1 h 38 min
